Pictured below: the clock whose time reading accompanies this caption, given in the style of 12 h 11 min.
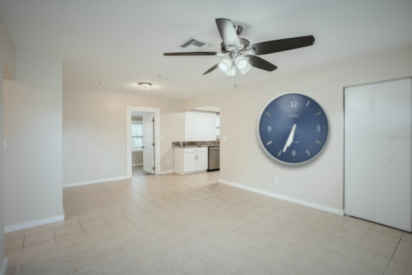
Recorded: 6 h 34 min
